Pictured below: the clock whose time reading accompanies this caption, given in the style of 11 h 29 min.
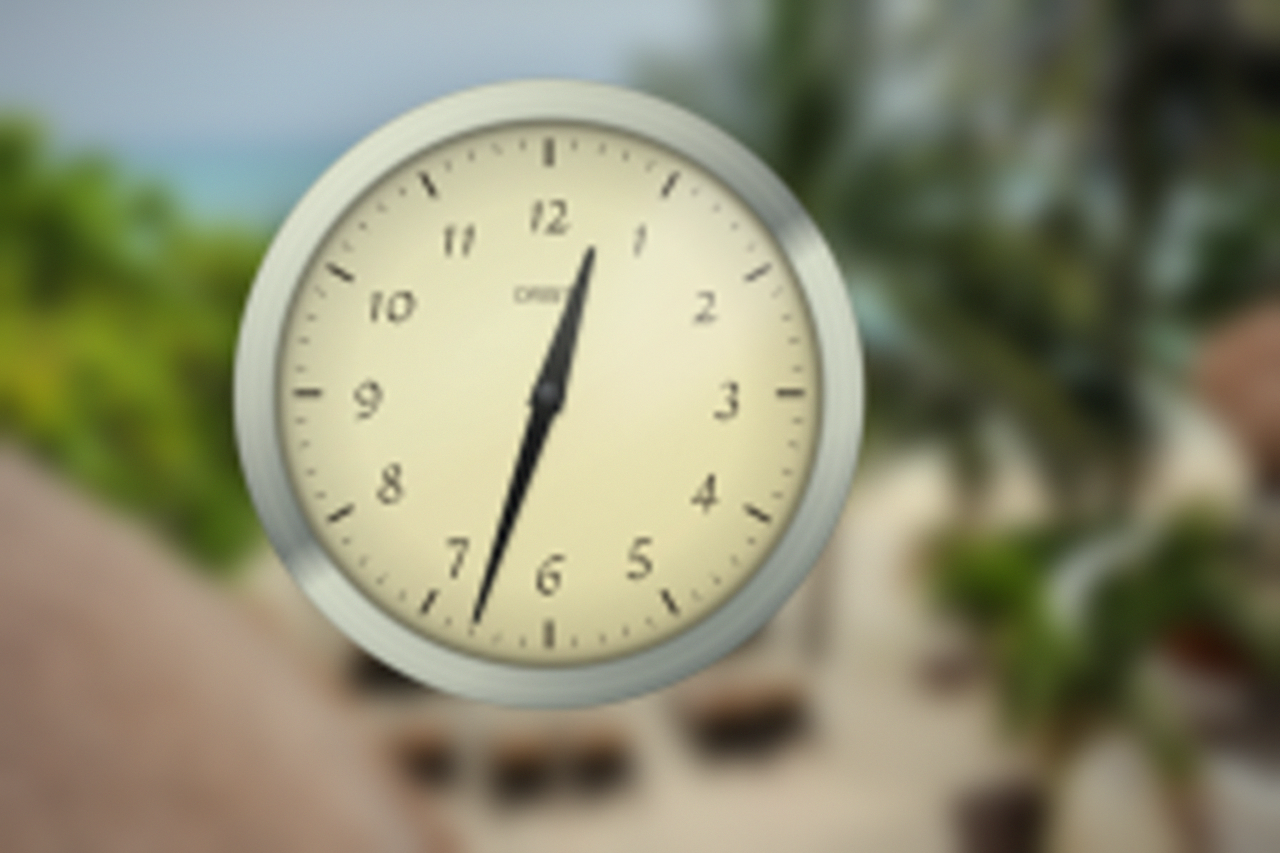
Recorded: 12 h 33 min
